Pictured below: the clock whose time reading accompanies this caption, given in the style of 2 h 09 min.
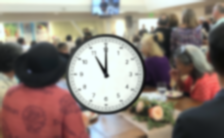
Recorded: 11 h 00 min
